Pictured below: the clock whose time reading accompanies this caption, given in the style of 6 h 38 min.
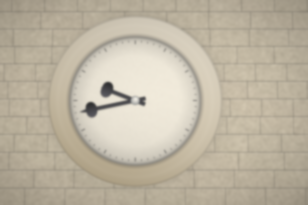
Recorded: 9 h 43 min
